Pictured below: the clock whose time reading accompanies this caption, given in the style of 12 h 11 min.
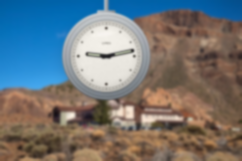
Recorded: 9 h 13 min
